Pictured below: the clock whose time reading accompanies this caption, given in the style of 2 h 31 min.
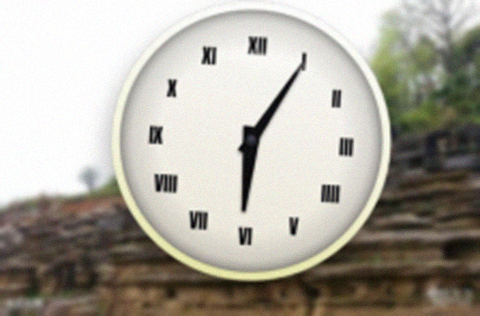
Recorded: 6 h 05 min
